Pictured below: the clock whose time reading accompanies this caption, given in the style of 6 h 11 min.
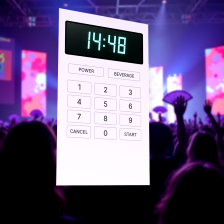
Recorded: 14 h 48 min
